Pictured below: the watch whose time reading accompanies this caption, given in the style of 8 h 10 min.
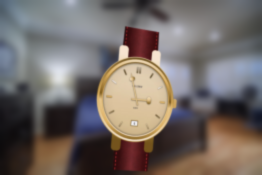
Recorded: 2 h 57 min
